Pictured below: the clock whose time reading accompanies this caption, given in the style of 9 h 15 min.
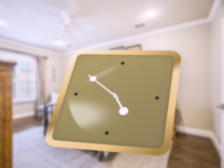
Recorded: 4 h 51 min
